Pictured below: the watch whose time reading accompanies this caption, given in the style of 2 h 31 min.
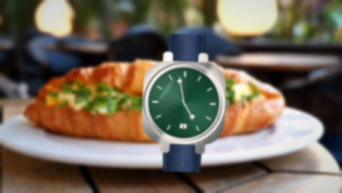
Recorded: 4 h 58 min
